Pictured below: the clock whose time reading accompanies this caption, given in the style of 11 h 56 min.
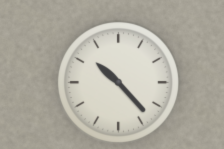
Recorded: 10 h 23 min
